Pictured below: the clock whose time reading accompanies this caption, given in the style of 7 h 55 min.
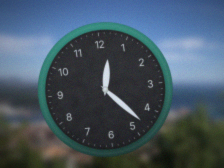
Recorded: 12 h 23 min
